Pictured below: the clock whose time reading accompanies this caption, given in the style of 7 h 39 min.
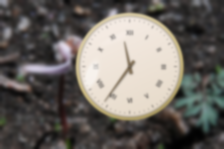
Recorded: 11 h 36 min
